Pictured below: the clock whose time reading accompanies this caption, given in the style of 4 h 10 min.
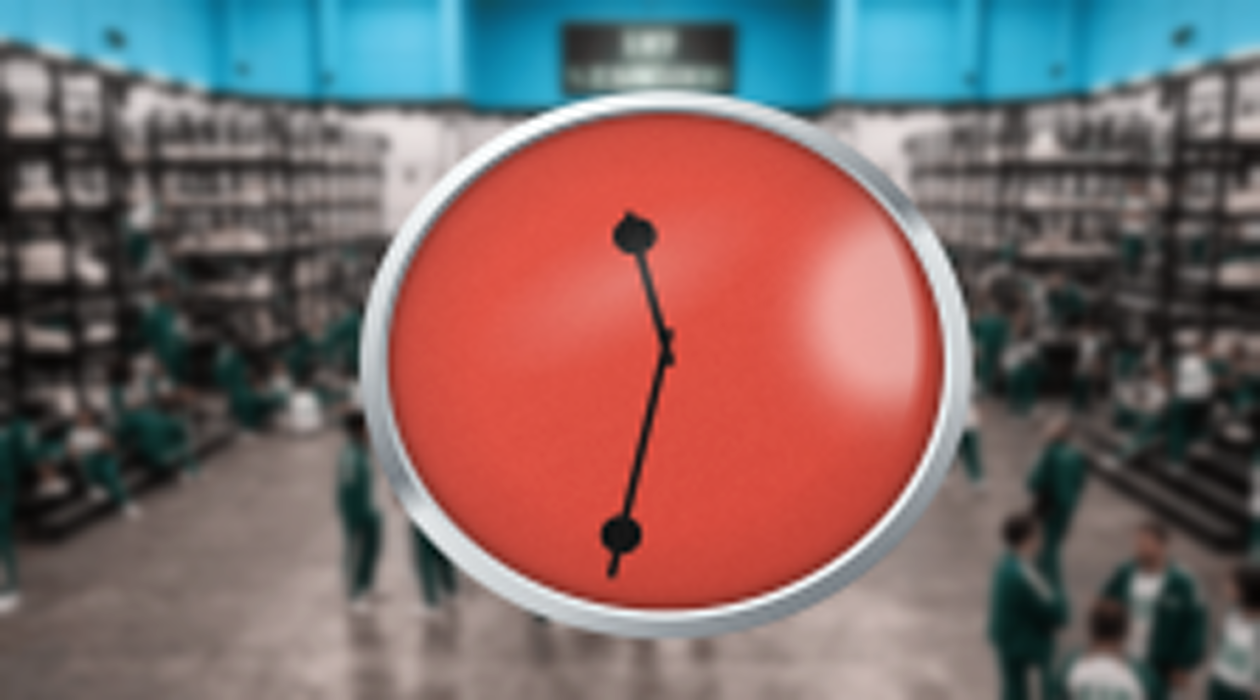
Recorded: 11 h 32 min
